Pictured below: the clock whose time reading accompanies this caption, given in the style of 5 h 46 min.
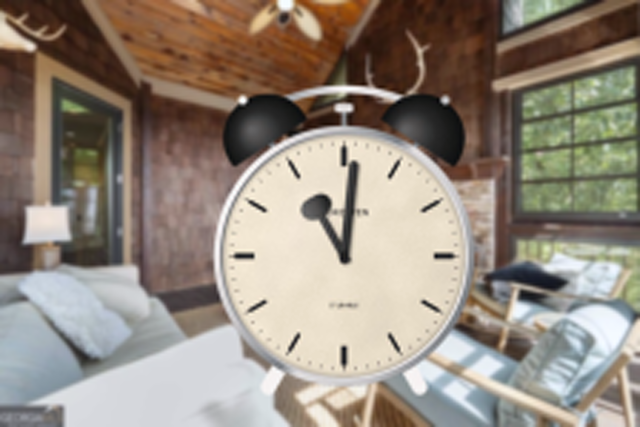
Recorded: 11 h 01 min
